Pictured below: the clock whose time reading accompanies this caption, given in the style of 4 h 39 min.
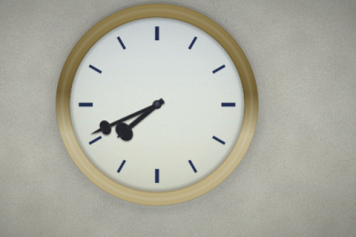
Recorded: 7 h 41 min
